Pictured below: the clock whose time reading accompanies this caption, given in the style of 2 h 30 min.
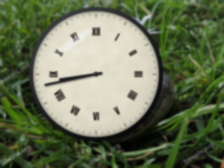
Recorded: 8 h 43 min
